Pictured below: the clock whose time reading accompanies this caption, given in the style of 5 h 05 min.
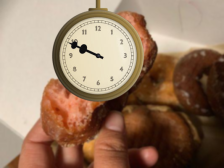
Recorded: 9 h 49 min
